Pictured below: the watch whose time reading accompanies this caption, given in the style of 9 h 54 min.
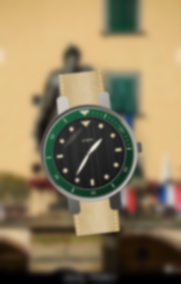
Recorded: 1 h 36 min
